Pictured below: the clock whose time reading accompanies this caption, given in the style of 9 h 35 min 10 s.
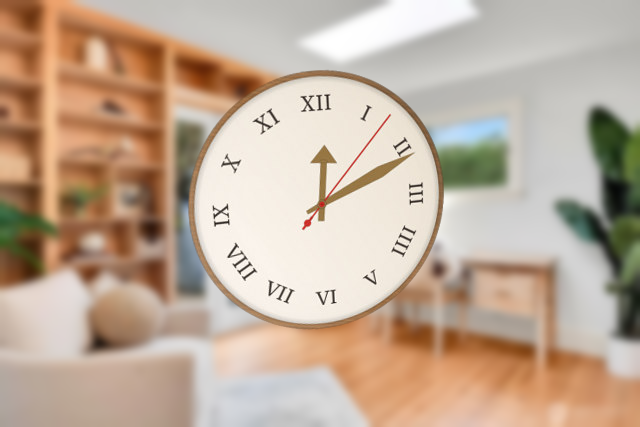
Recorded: 12 h 11 min 07 s
